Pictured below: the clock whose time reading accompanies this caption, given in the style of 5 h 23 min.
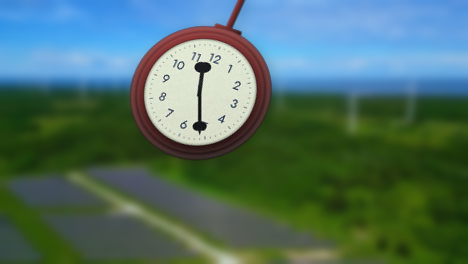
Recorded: 11 h 26 min
